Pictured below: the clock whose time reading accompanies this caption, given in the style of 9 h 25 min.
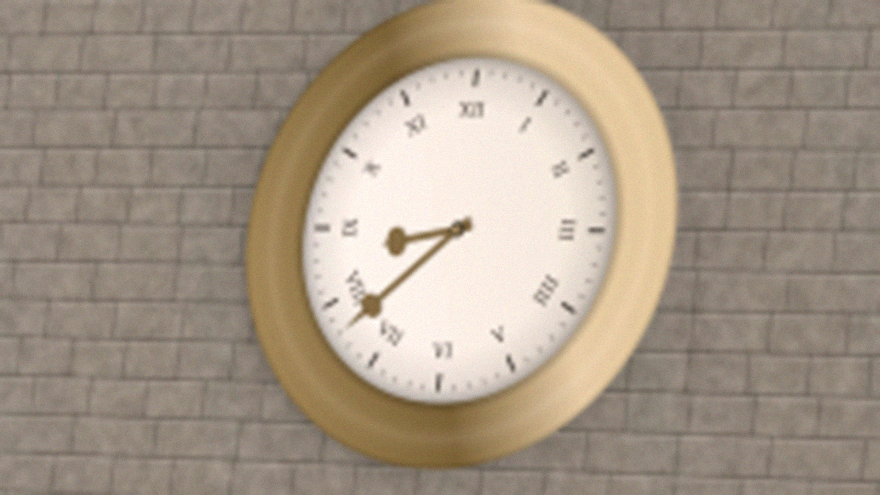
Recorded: 8 h 38 min
